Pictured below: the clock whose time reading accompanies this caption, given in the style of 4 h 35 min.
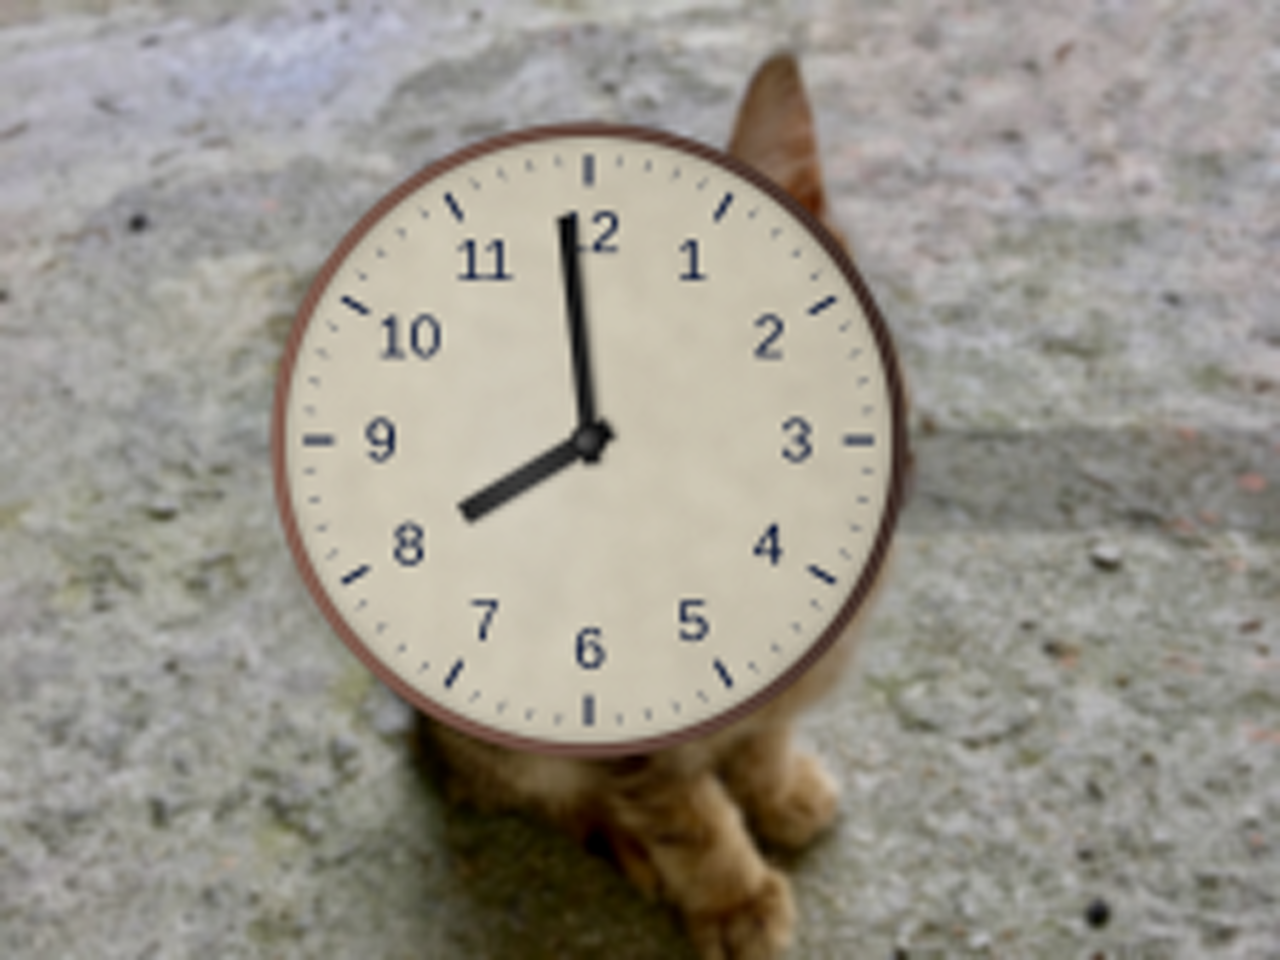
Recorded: 7 h 59 min
